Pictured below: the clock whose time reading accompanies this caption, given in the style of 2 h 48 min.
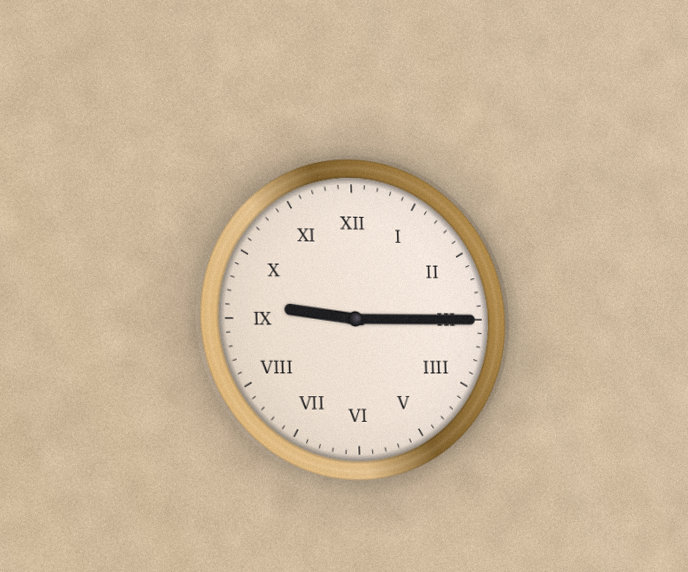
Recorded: 9 h 15 min
